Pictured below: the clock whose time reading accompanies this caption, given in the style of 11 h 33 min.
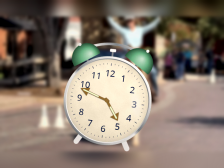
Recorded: 4 h 48 min
